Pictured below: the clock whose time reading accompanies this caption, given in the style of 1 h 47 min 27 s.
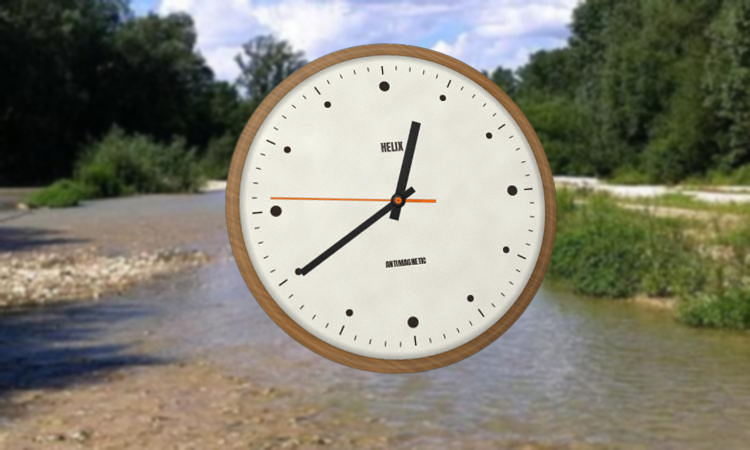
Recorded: 12 h 39 min 46 s
